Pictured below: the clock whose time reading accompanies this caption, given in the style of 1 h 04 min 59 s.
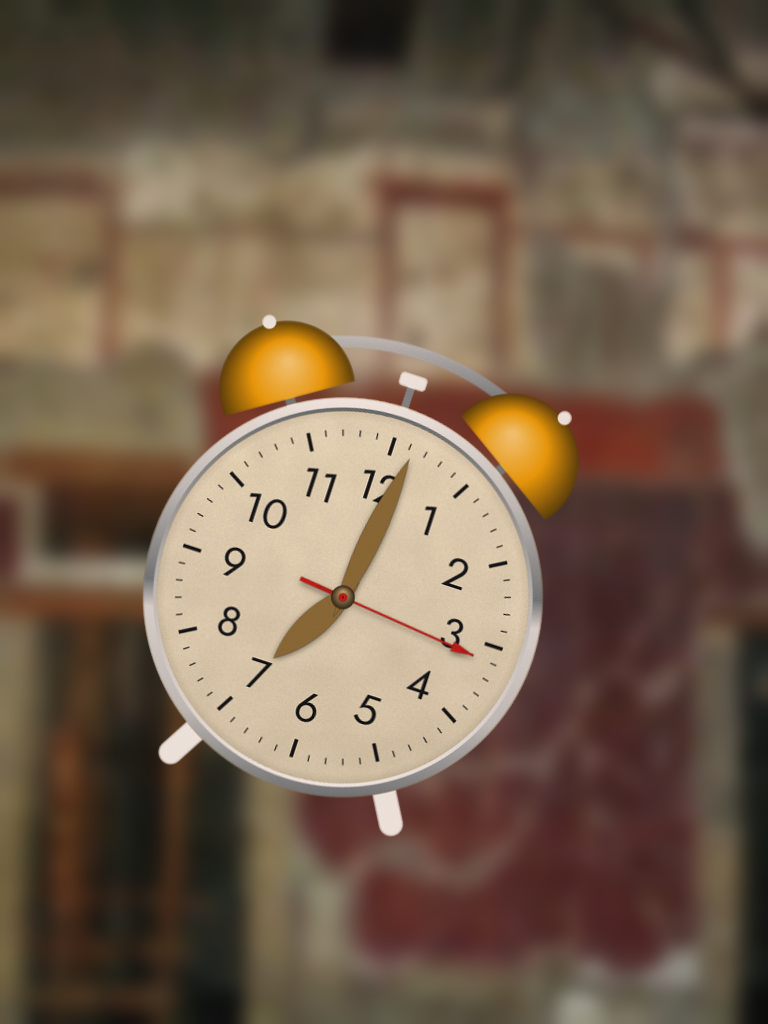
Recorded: 7 h 01 min 16 s
